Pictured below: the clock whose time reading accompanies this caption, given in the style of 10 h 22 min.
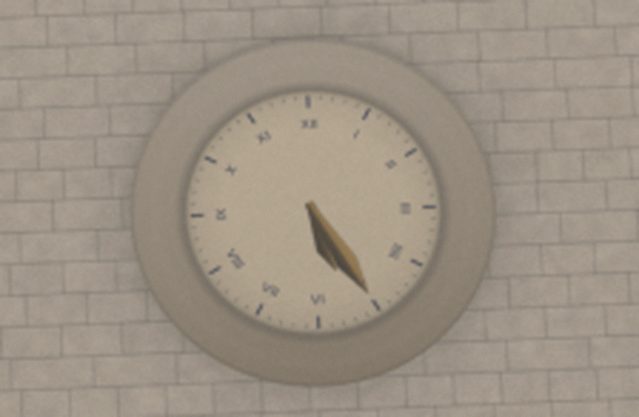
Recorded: 5 h 25 min
